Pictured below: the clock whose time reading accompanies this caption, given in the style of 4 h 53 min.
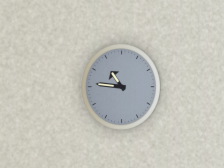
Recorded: 10 h 46 min
